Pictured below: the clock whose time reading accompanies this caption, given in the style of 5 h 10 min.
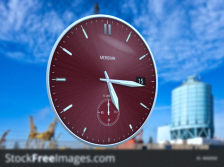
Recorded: 5 h 16 min
